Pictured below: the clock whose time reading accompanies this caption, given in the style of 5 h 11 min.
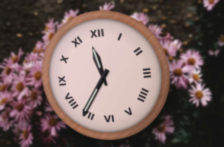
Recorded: 11 h 36 min
